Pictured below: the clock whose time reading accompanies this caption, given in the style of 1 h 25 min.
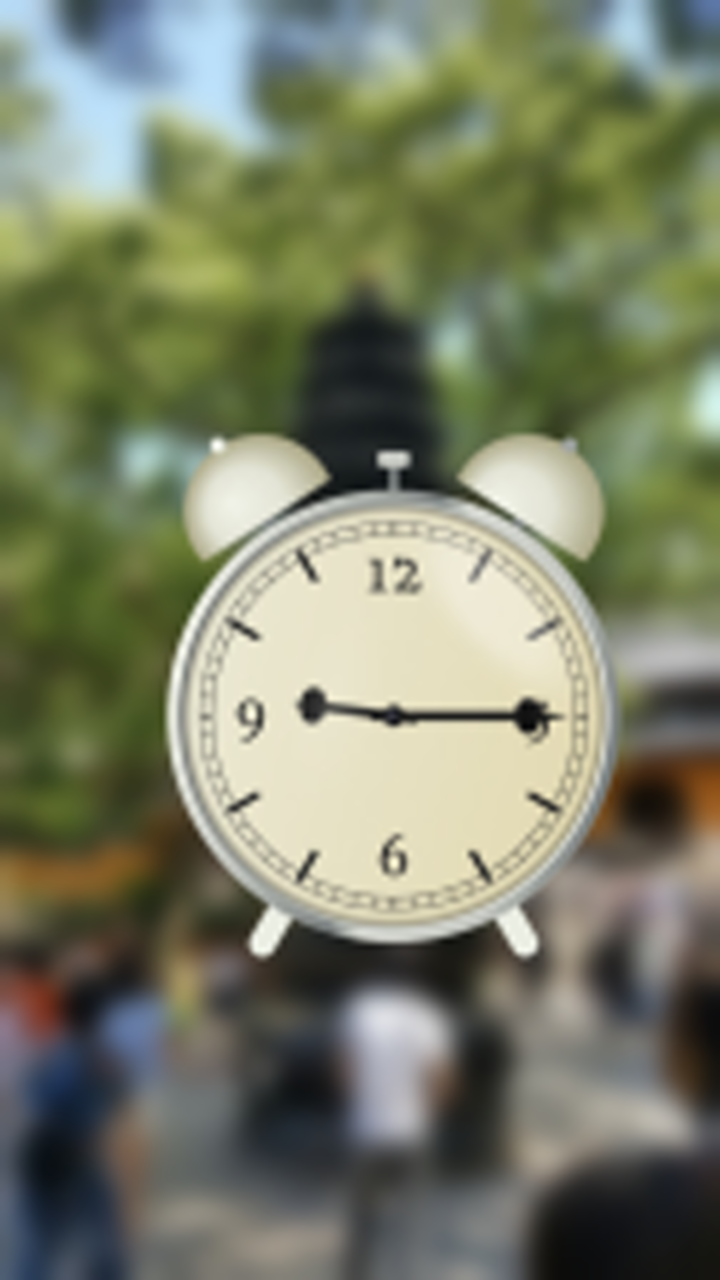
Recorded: 9 h 15 min
